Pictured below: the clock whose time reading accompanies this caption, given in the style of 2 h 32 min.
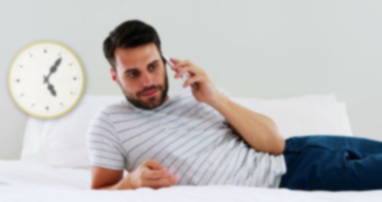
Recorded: 5 h 06 min
